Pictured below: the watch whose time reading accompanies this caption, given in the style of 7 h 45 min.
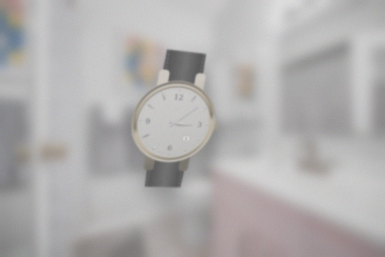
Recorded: 3 h 08 min
